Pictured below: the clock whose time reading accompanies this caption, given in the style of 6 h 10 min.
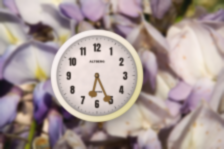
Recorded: 6 h 26 min
